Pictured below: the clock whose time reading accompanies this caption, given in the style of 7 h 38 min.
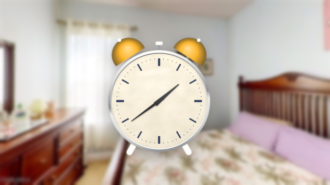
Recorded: 1 h 39 min
